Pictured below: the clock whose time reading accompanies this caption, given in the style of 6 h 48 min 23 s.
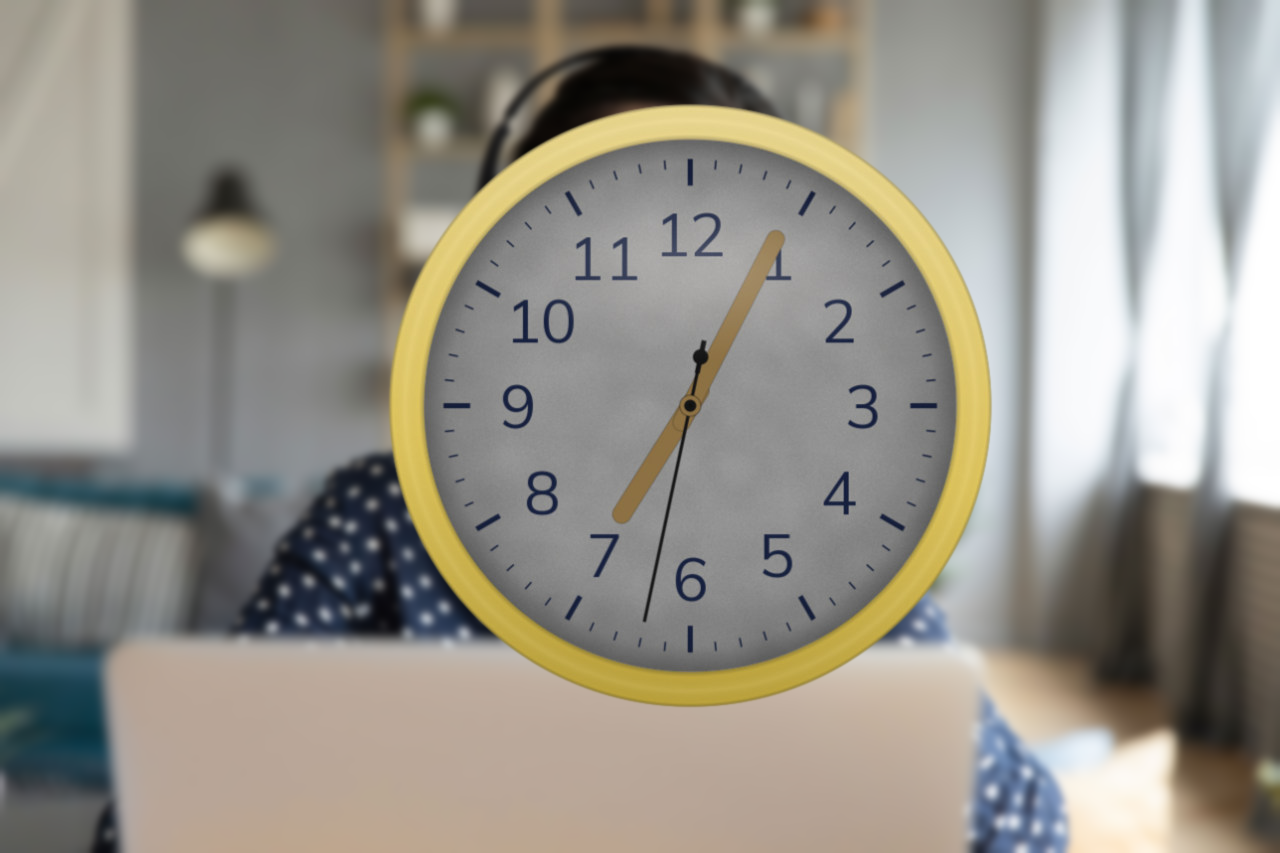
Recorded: 7 h 04 min 32 s
